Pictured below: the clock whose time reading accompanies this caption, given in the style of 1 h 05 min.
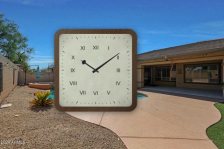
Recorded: 10 h 09 min
